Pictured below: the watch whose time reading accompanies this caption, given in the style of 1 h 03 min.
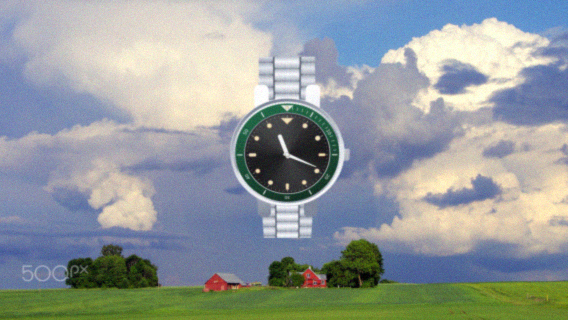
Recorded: 11 h 19 min
